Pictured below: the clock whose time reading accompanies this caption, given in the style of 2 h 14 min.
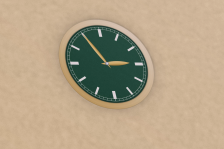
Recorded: 2 h 55 min
